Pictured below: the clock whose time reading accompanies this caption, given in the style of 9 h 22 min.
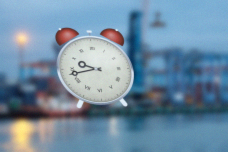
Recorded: 9 h 43 min
